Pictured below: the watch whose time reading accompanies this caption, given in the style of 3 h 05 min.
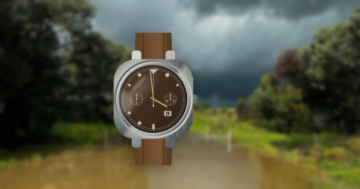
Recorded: 3 h 59 min
